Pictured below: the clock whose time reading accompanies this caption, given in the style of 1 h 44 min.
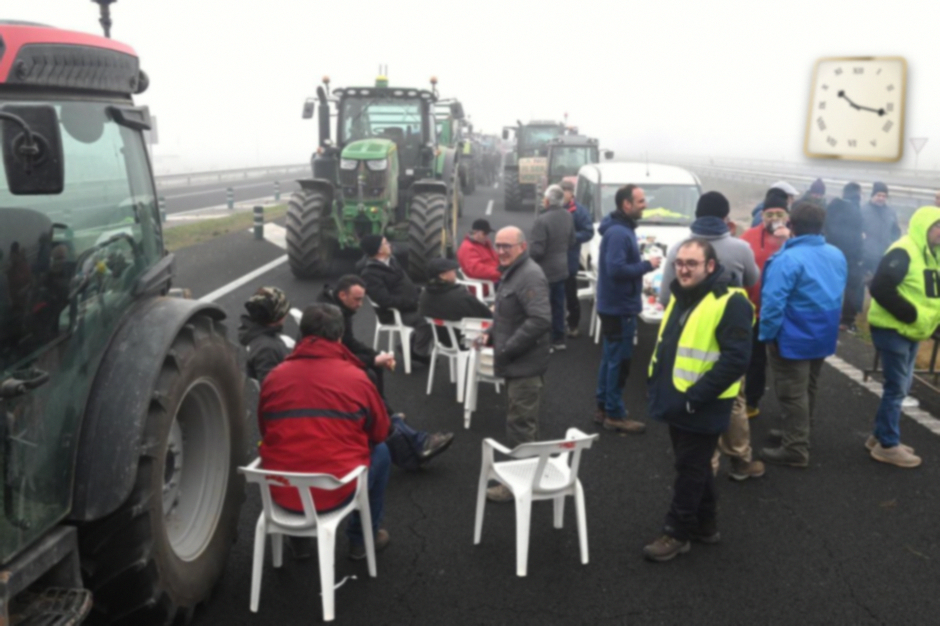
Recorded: 10 h 17 min
